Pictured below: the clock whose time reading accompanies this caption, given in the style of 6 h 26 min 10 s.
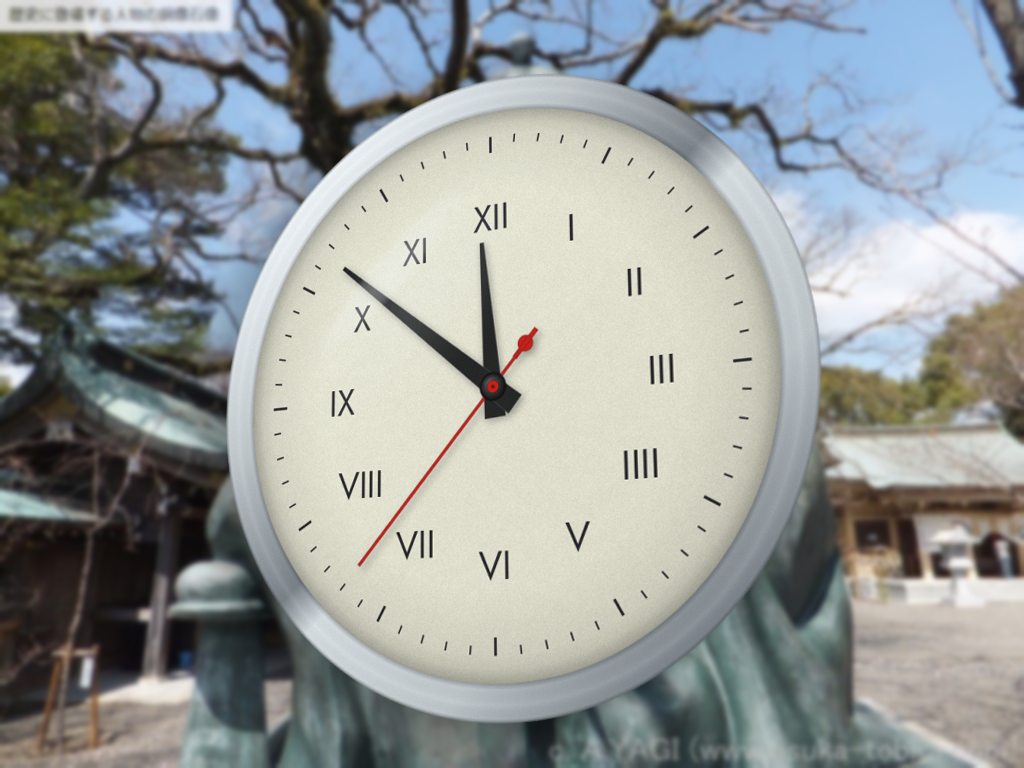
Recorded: 11 h 51 min 37 s
